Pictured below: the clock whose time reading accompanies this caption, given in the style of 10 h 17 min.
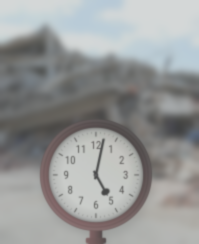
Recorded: 5 h 02 min
